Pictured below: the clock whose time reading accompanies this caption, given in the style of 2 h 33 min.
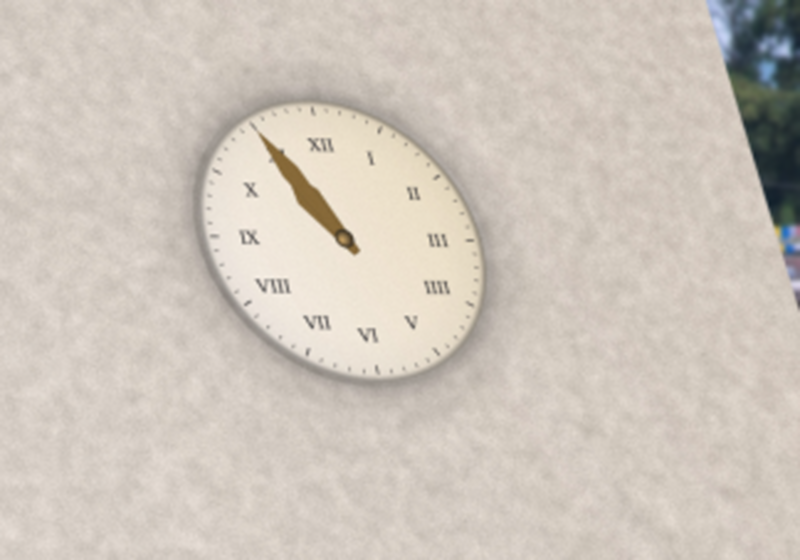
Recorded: 10 h 55 min
